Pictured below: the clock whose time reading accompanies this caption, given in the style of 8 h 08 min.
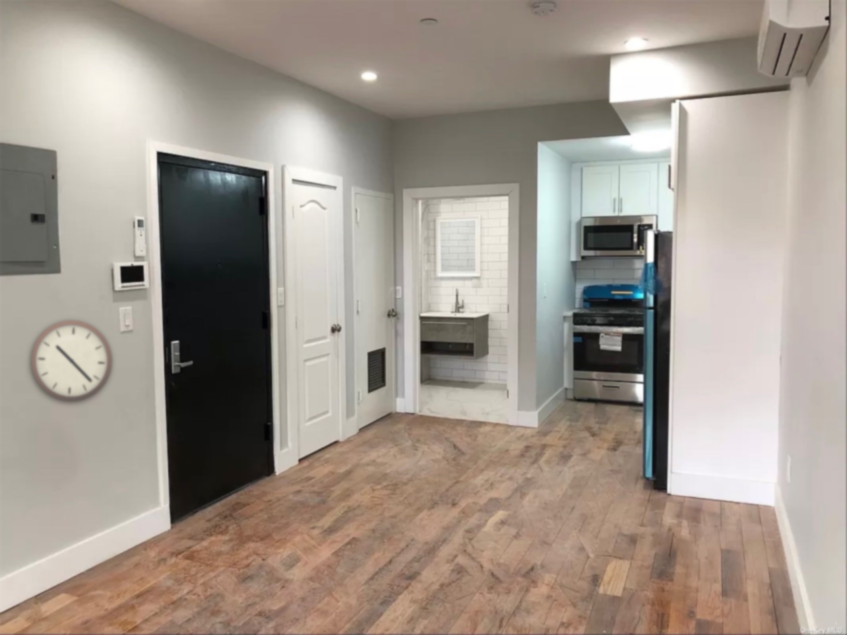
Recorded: 10 h 22 min
